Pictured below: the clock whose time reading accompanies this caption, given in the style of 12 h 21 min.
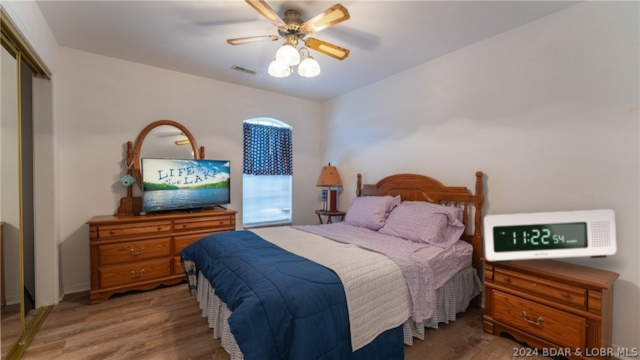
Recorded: 11 h 22 min
